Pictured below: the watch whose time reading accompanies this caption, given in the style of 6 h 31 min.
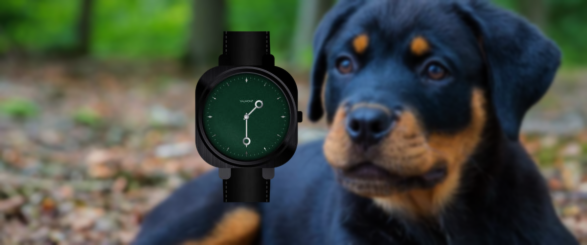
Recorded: 1 h 30 min
